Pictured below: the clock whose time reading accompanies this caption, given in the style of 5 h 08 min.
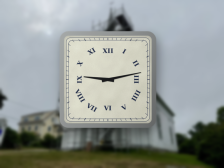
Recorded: 9 h 13 min
